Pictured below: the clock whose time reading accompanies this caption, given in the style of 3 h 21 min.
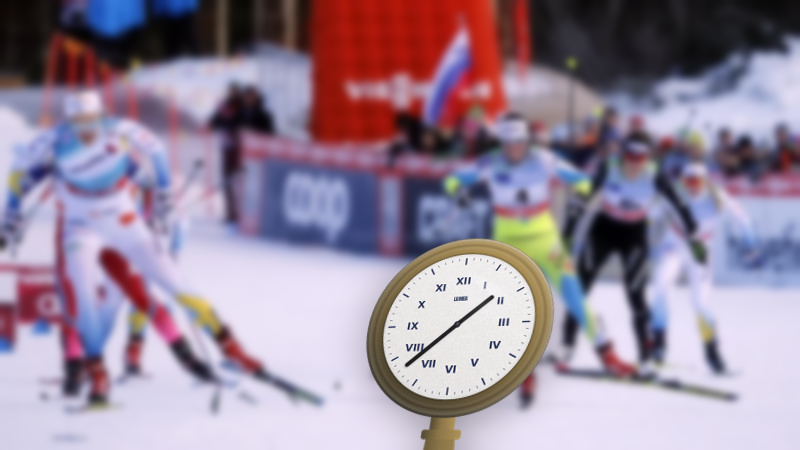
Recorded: 1 h 38 min
